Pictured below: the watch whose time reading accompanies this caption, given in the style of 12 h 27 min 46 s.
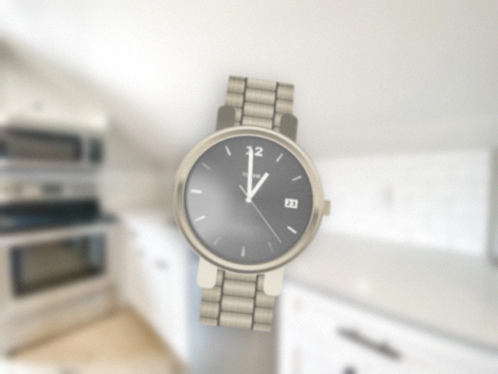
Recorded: 12 h 59 min 23 s
